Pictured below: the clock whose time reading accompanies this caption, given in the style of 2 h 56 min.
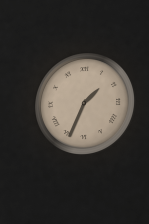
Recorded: 1 h 34 min
